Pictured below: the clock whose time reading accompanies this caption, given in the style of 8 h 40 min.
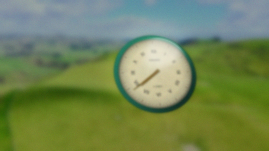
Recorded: 7 h 39 min
